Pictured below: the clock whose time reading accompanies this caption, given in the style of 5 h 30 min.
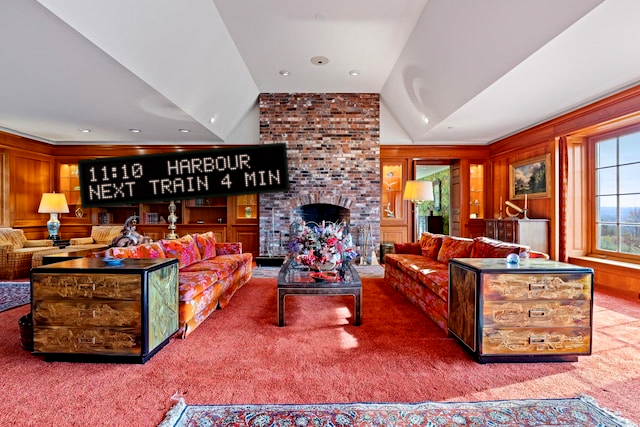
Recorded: 11 h 10 min
